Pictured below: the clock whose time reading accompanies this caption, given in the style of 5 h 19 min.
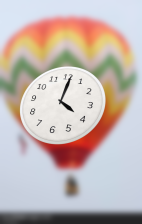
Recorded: 4 h 01 min
